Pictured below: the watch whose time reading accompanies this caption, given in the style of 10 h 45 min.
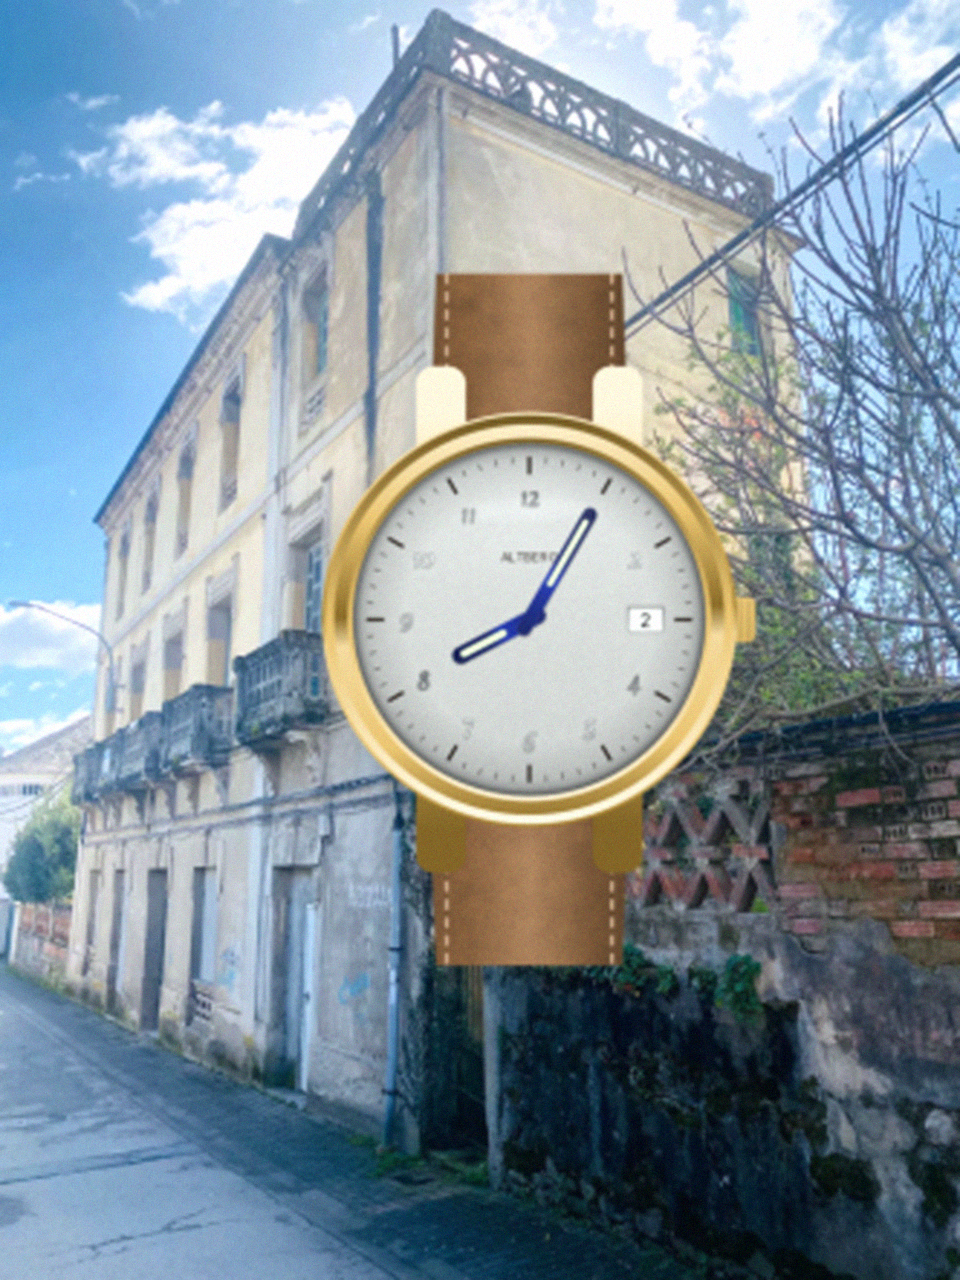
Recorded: 8 h 05 min
